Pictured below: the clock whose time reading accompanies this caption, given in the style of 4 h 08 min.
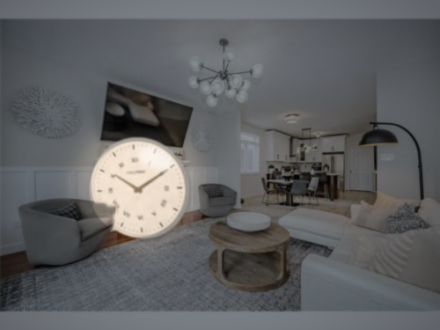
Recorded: 10 h 10 min
